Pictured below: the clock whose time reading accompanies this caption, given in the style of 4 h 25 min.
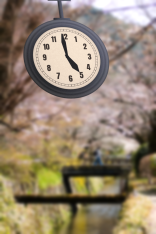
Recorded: 4 h 59 min
